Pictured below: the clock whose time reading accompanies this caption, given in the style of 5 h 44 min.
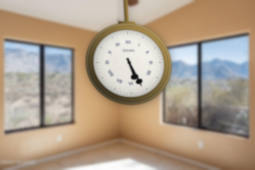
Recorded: 5 h 26 min
